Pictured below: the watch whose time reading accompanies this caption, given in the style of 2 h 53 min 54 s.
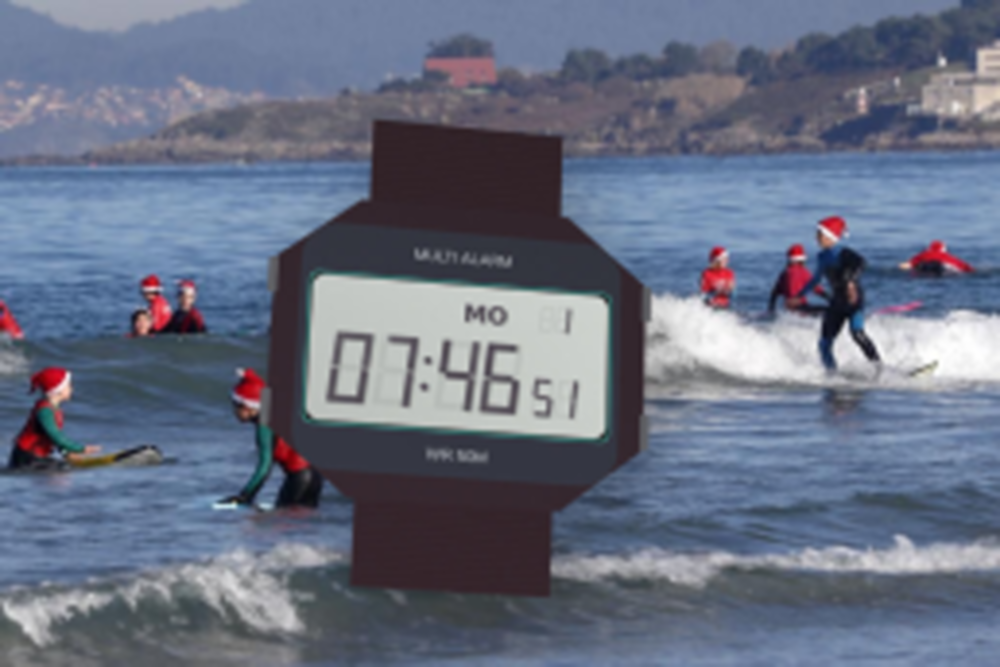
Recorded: 7 h 46 min 51 s
